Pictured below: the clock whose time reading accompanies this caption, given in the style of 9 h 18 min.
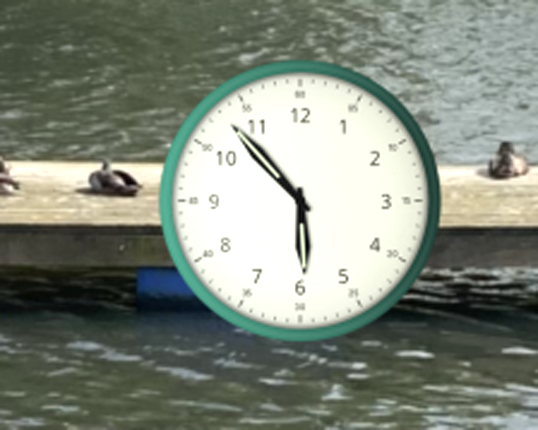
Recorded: 5 h 53 min
